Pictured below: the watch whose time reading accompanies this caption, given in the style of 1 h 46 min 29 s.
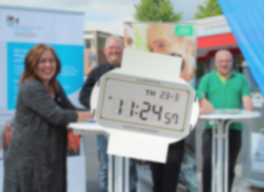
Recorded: 11 h 24 min 57 s
